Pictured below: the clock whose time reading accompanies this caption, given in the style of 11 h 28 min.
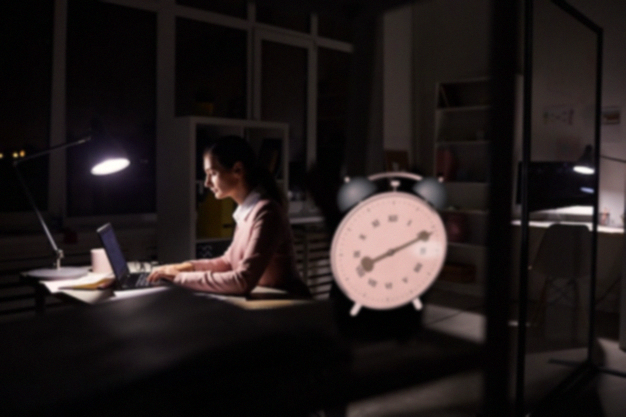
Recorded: 8 h 11 min
